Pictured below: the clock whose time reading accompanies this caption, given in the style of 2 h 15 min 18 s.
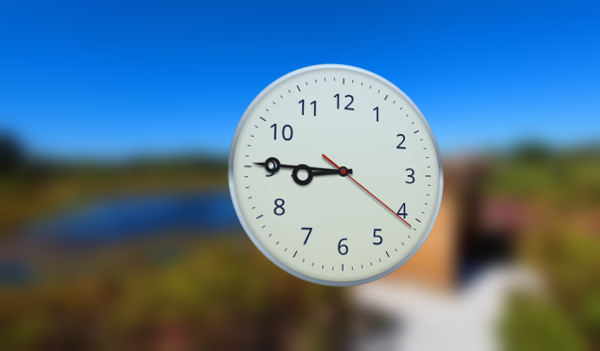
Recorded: 8 h 45 min 21 s
